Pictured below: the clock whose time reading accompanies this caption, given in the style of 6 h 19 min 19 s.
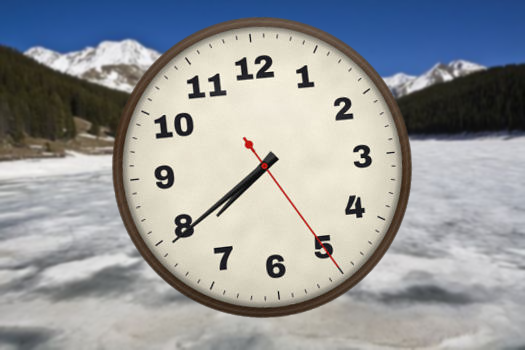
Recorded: 7 h 39 min 25 s
